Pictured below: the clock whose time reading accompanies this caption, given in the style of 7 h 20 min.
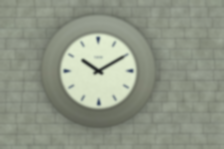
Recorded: 10 h 10 min
